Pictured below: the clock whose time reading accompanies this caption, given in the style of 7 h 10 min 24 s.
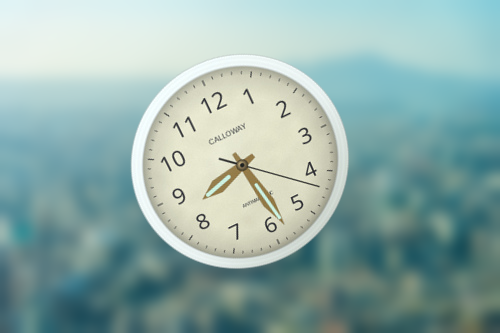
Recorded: 8 h 28 min 22 s
